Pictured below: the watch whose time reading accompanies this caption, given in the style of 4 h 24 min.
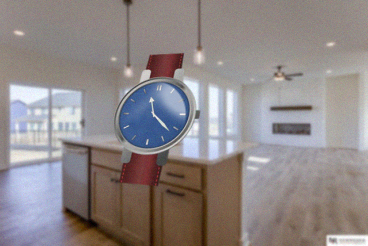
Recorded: 11 h 22 min
